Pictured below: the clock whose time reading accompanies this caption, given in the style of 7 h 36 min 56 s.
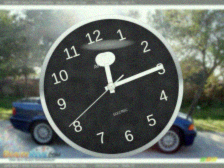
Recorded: 12 h 14 min 41 s
